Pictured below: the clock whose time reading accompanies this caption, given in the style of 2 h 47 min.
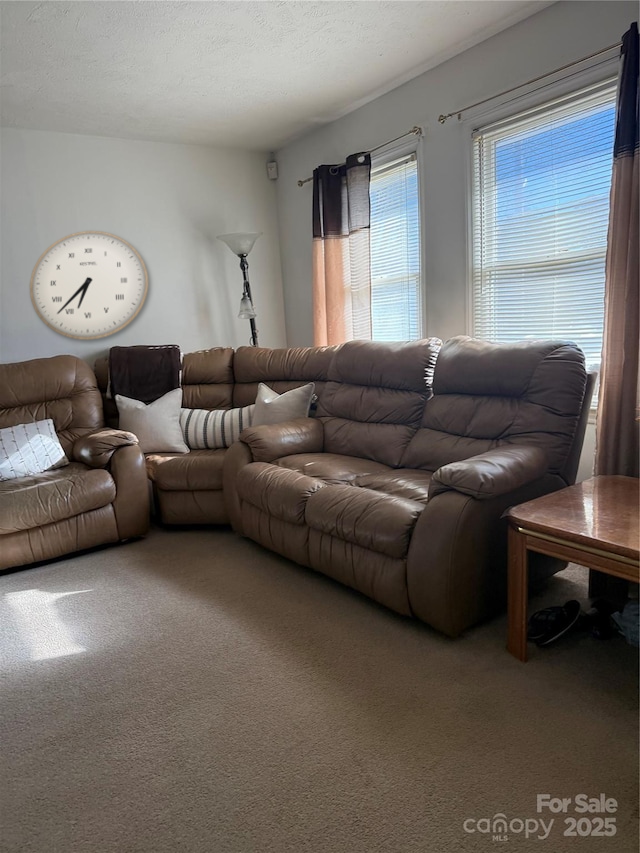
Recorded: 6 h 37 min
